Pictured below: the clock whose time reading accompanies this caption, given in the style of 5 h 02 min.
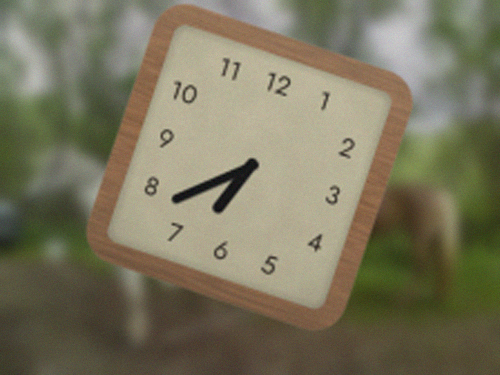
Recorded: 6 h 38 min
